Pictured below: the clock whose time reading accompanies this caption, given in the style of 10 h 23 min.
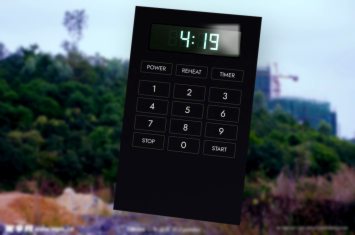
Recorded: 4 h 19 min
